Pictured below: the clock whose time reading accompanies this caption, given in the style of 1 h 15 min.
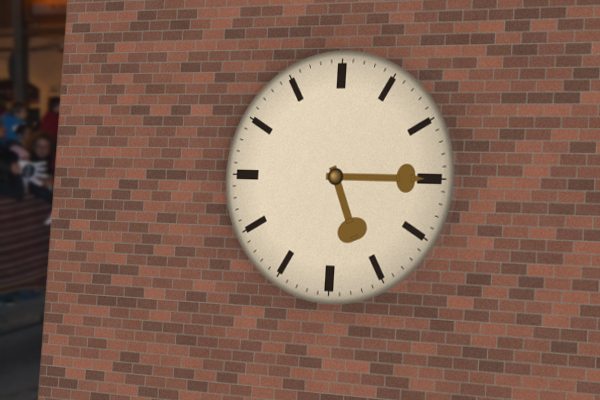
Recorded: 5 h 15 min
